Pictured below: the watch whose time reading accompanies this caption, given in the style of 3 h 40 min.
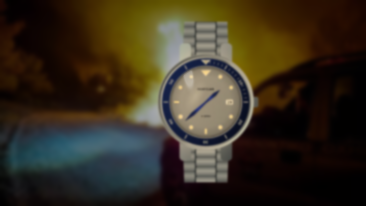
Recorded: 1 h 38 min
